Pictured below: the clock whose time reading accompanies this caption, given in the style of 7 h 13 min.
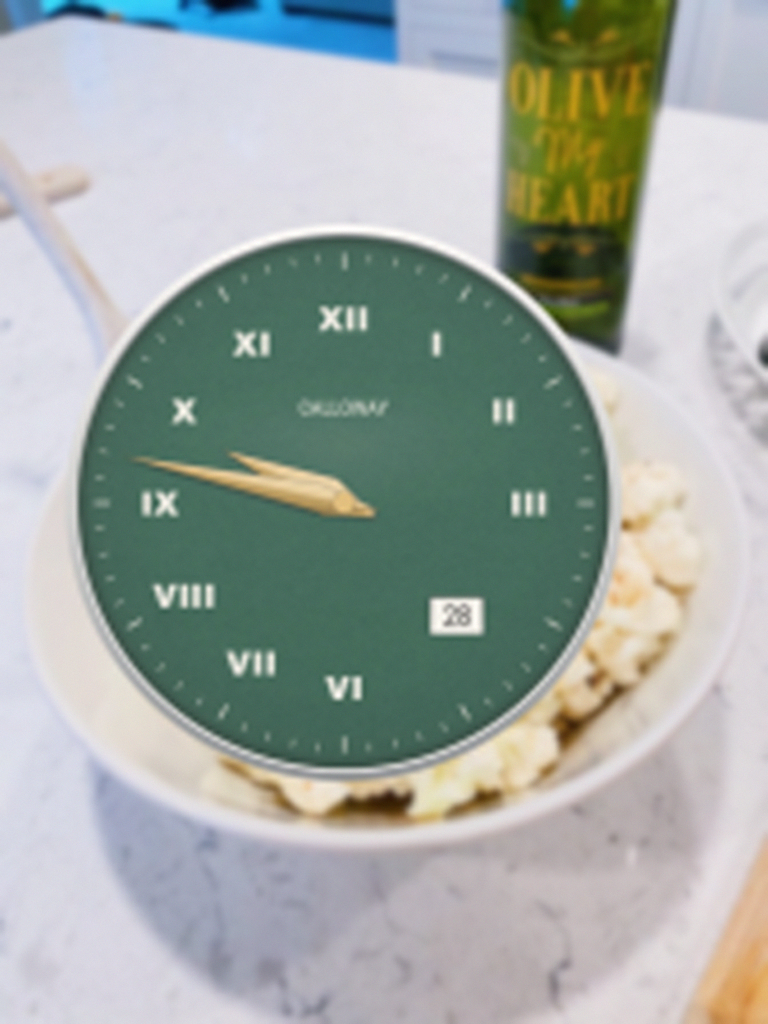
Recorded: 9 h 47 min
